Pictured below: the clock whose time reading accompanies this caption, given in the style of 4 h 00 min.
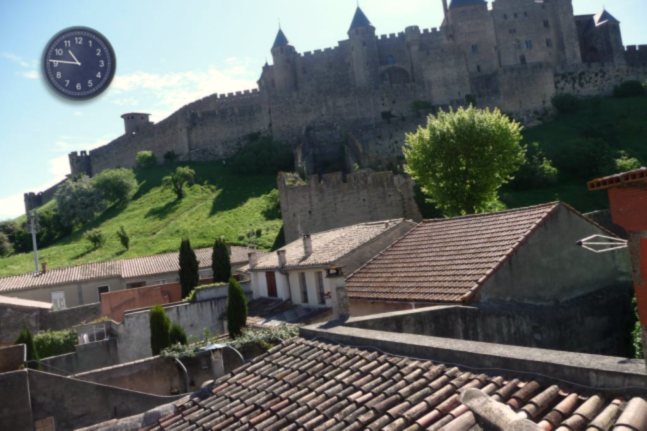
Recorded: 10 h 46 min
